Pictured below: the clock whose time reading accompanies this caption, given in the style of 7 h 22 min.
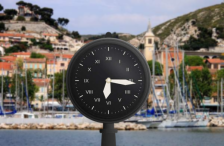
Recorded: 6 h 16 min
